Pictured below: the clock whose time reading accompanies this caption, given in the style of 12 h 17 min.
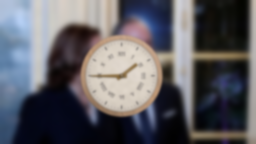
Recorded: 1 h 45 min
